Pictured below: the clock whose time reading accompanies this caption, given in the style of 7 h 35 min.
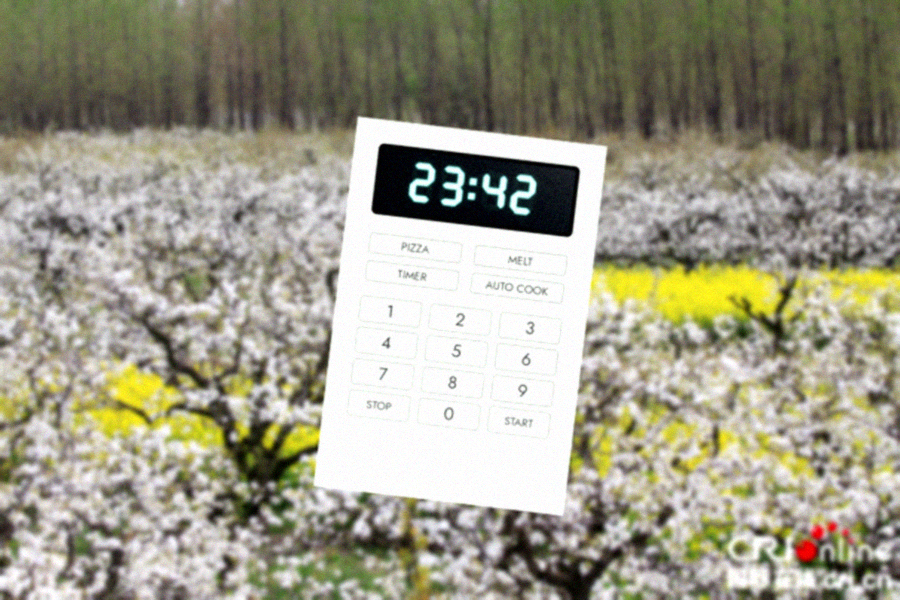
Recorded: 23 h 42 min
